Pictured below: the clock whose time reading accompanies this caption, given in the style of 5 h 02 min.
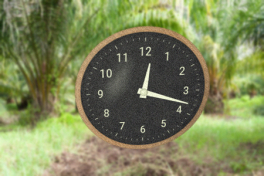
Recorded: 12 h 18 min
